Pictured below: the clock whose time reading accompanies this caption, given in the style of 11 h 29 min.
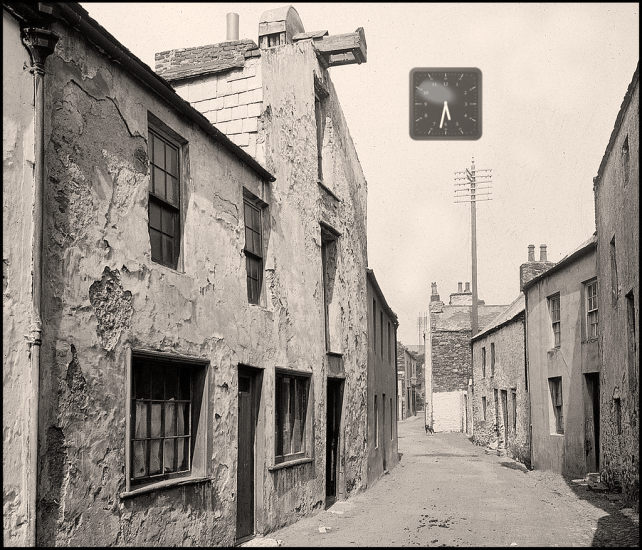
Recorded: 5 h 32 min
